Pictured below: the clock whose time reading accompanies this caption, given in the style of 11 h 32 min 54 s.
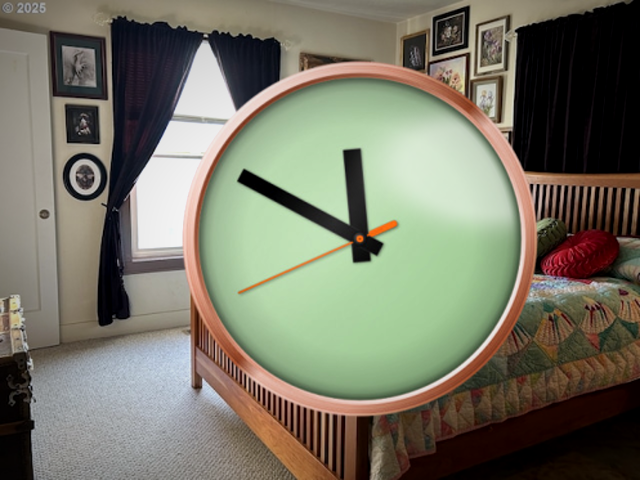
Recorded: 11 h 49 min 41 s
